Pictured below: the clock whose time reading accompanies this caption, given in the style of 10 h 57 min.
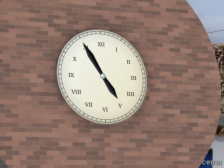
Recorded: 4 h 55 min
